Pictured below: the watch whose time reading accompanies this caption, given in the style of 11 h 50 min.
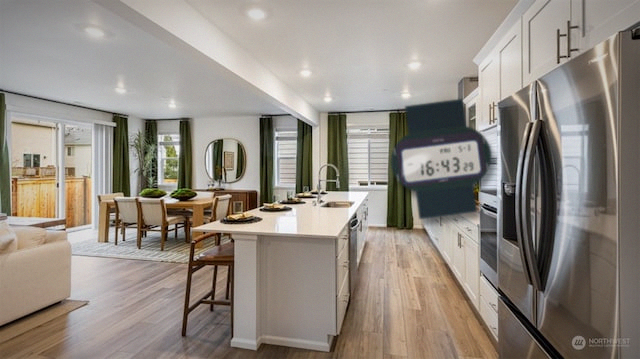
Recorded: 16 h 43 min
